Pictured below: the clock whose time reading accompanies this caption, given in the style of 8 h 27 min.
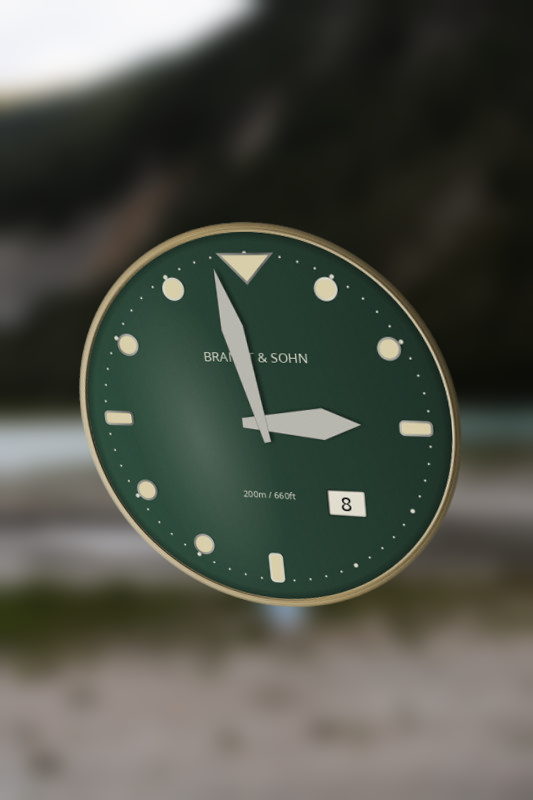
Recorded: 2 h 58 min
